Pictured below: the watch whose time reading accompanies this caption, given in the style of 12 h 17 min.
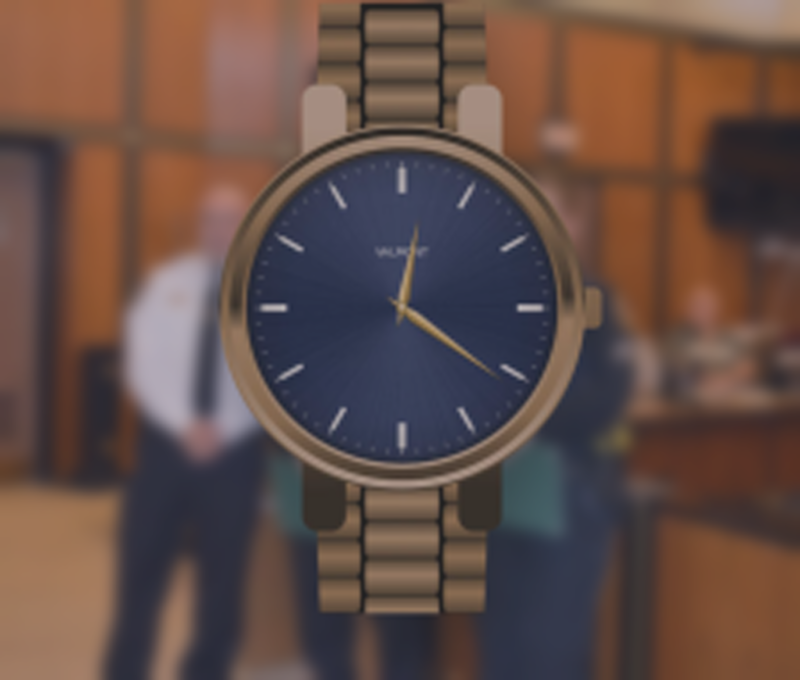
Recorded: 12 h 21 min
